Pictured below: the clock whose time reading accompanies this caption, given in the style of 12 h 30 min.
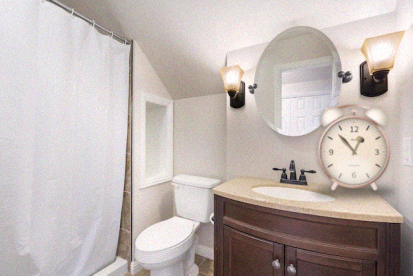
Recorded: 12 h 53 min
